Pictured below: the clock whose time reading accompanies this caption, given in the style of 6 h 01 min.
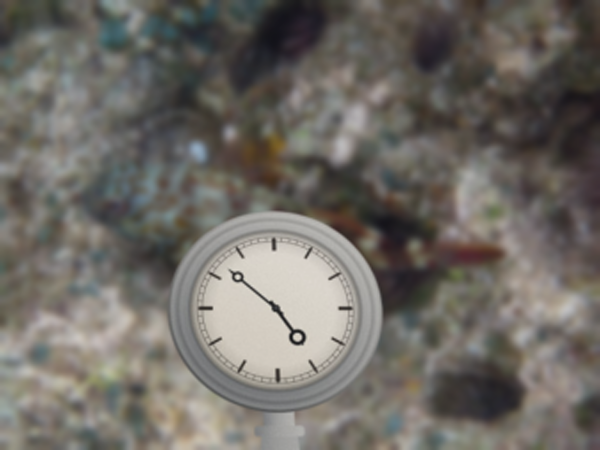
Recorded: 4 h 52 min
